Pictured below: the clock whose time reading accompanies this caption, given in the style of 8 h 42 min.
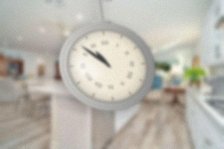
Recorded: 10 h 52 min
